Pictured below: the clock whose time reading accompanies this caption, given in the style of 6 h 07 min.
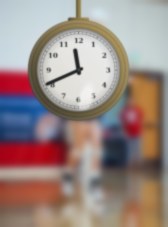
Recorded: 11 h 41 min
